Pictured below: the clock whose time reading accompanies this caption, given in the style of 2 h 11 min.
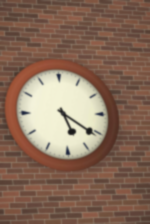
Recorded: 5 h 21 min
